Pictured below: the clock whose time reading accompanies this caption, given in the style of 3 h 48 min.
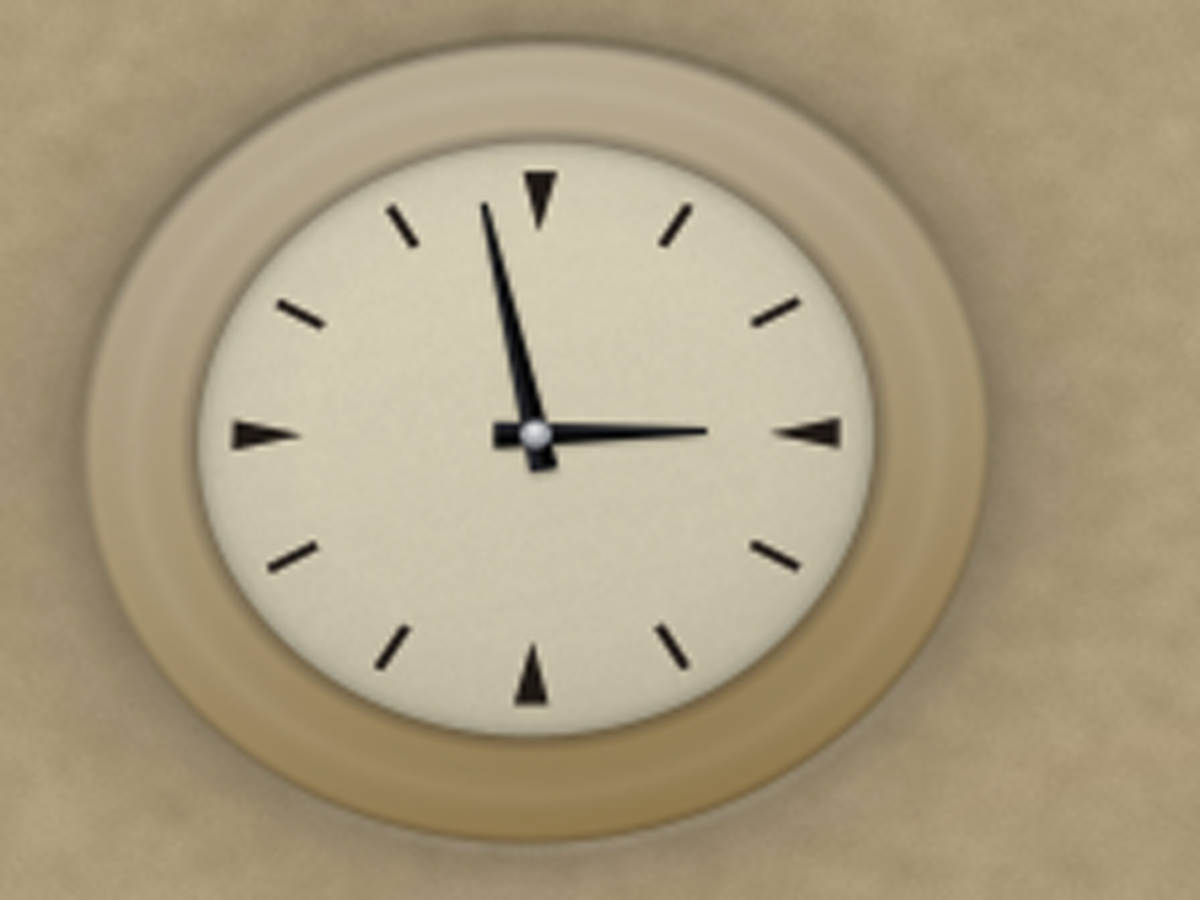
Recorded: 2 h 58 min
